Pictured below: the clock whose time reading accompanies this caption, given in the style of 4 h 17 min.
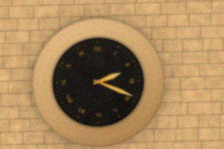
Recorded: 2 h 19 min
